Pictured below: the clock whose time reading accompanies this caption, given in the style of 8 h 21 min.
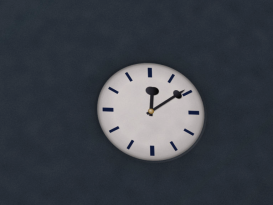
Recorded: 12 h 09 min
